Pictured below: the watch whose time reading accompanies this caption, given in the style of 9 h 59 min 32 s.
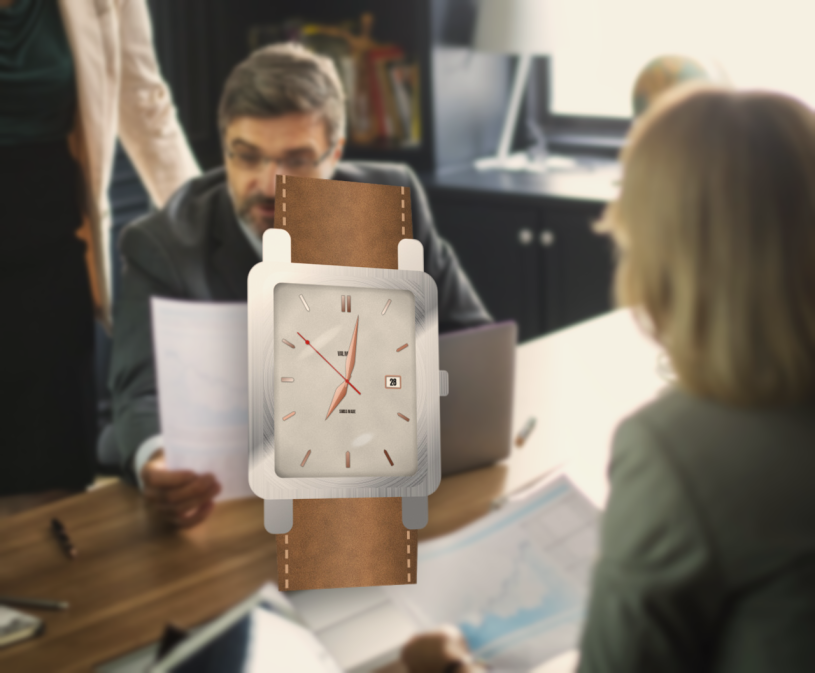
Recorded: 7 h 01 min 52 s
